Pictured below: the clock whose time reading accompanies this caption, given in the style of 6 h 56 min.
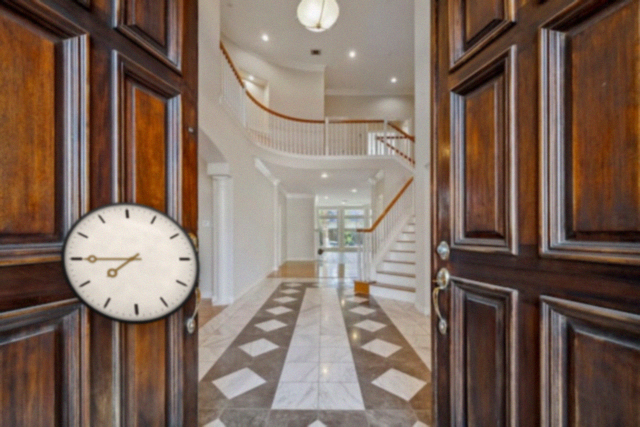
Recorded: 7 h 45 min
